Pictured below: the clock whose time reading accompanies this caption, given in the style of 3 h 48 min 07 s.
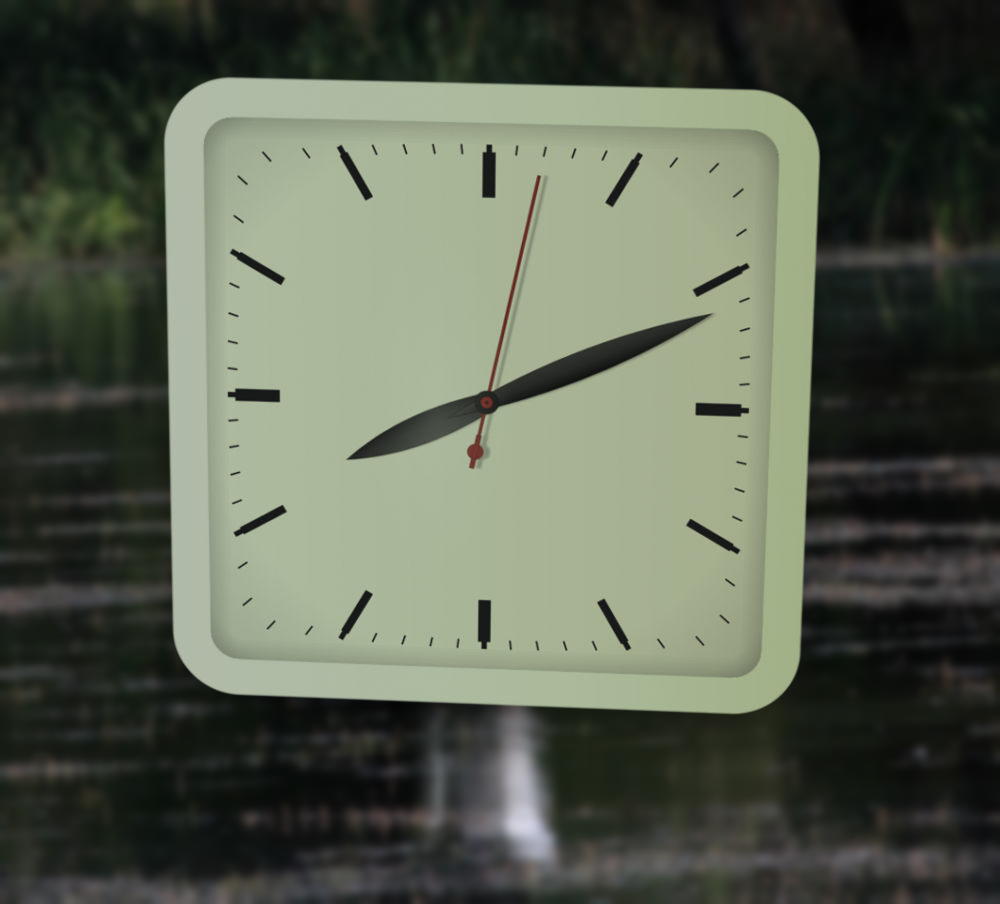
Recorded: 8 h 11 min 02 s
